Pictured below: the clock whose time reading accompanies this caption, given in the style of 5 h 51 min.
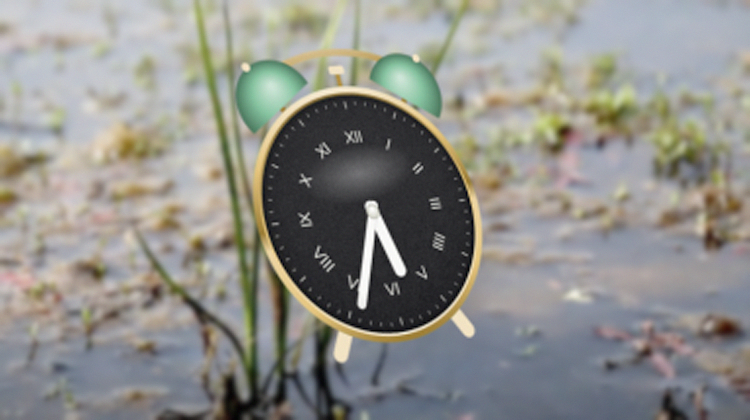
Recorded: 5 h 34 min
